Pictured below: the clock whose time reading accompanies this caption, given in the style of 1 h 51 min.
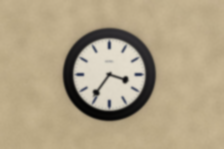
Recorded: 3 h 36 min
